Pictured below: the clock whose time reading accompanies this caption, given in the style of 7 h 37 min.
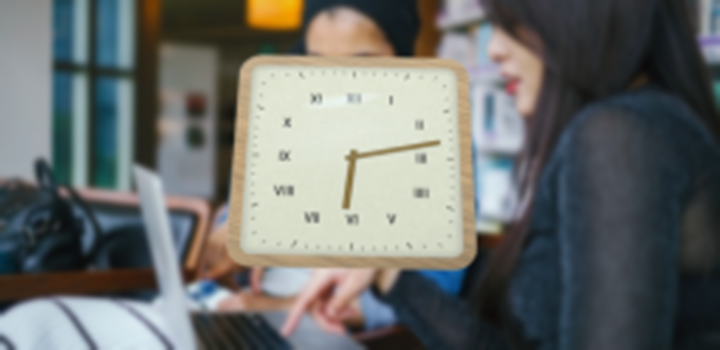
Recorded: 6 h 13 min
